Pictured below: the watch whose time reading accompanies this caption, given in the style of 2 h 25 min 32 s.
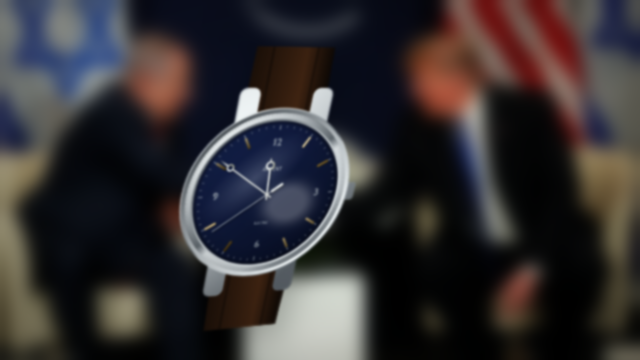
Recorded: 11 h 50 min 39 s
